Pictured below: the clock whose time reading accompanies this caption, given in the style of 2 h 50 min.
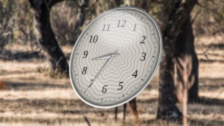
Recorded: 8 h 35 min
